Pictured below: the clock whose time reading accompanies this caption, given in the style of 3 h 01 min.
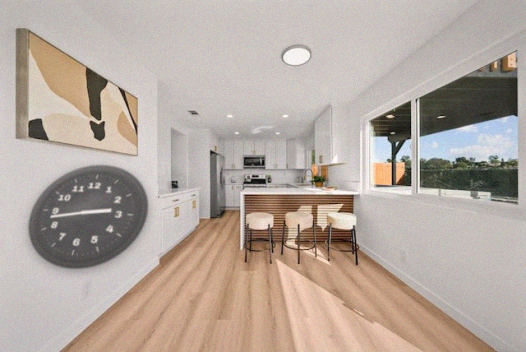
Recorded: 2 h 43 min
